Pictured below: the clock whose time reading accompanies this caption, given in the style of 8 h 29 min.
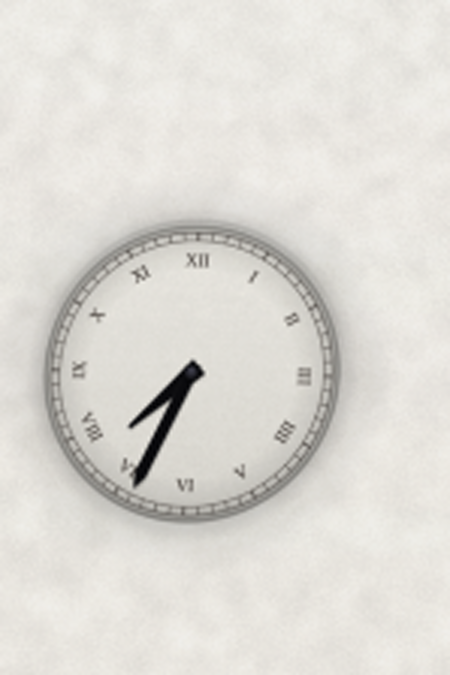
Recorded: 7 h 34 min
